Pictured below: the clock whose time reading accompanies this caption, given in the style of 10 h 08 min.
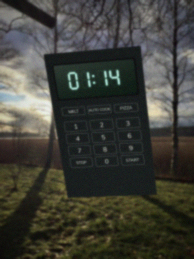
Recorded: 1 h 14 min
